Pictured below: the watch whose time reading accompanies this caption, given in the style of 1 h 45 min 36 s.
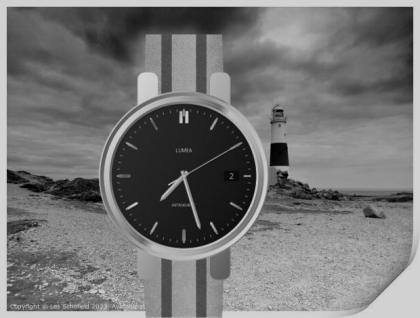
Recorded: 7 h 27 min 10 s
